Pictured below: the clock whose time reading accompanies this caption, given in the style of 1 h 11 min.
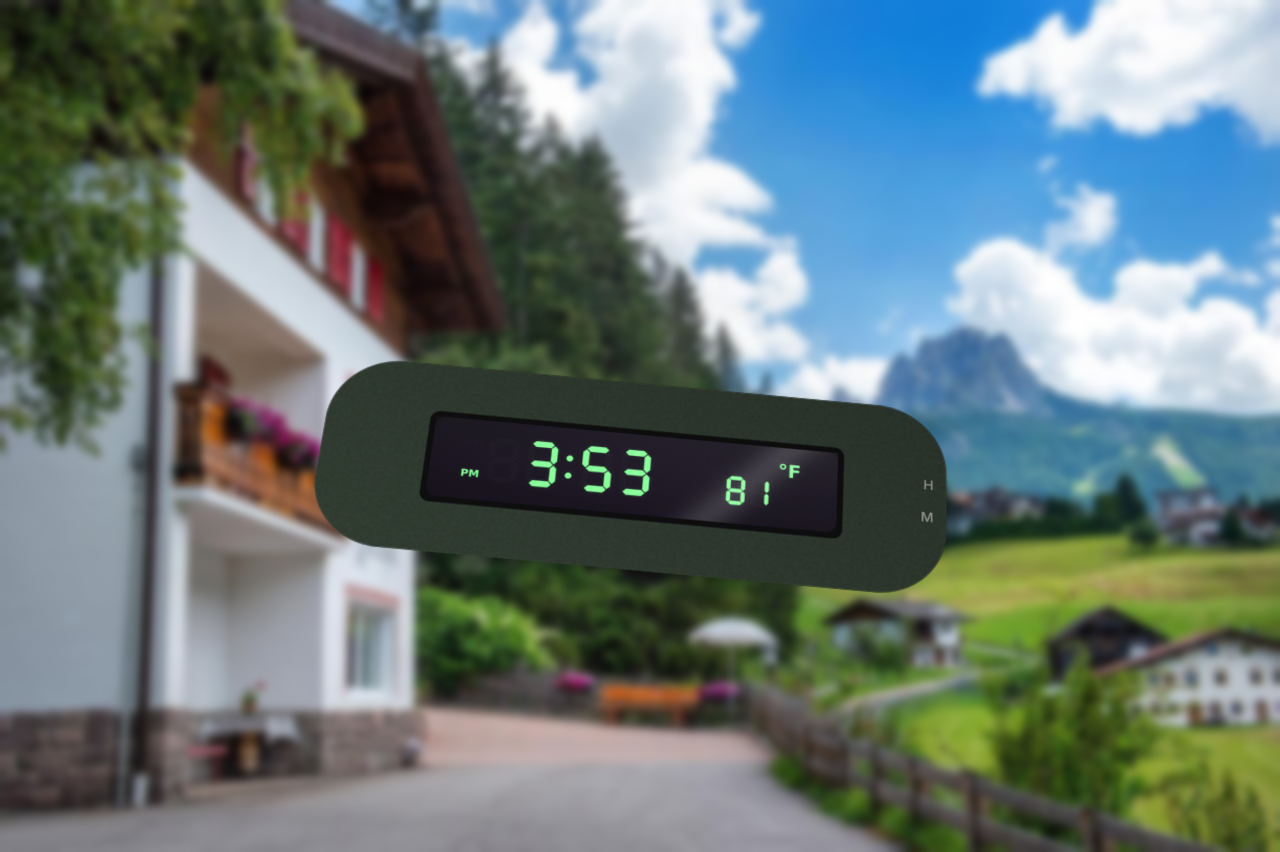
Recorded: 3 h 53 min
